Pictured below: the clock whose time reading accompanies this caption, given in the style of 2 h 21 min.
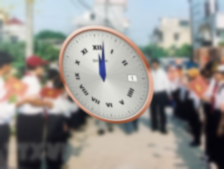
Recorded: 12 h 02 min
